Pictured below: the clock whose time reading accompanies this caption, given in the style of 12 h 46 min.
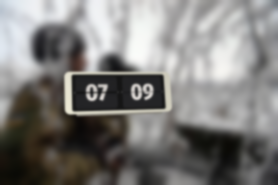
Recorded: 7 h 09 min
